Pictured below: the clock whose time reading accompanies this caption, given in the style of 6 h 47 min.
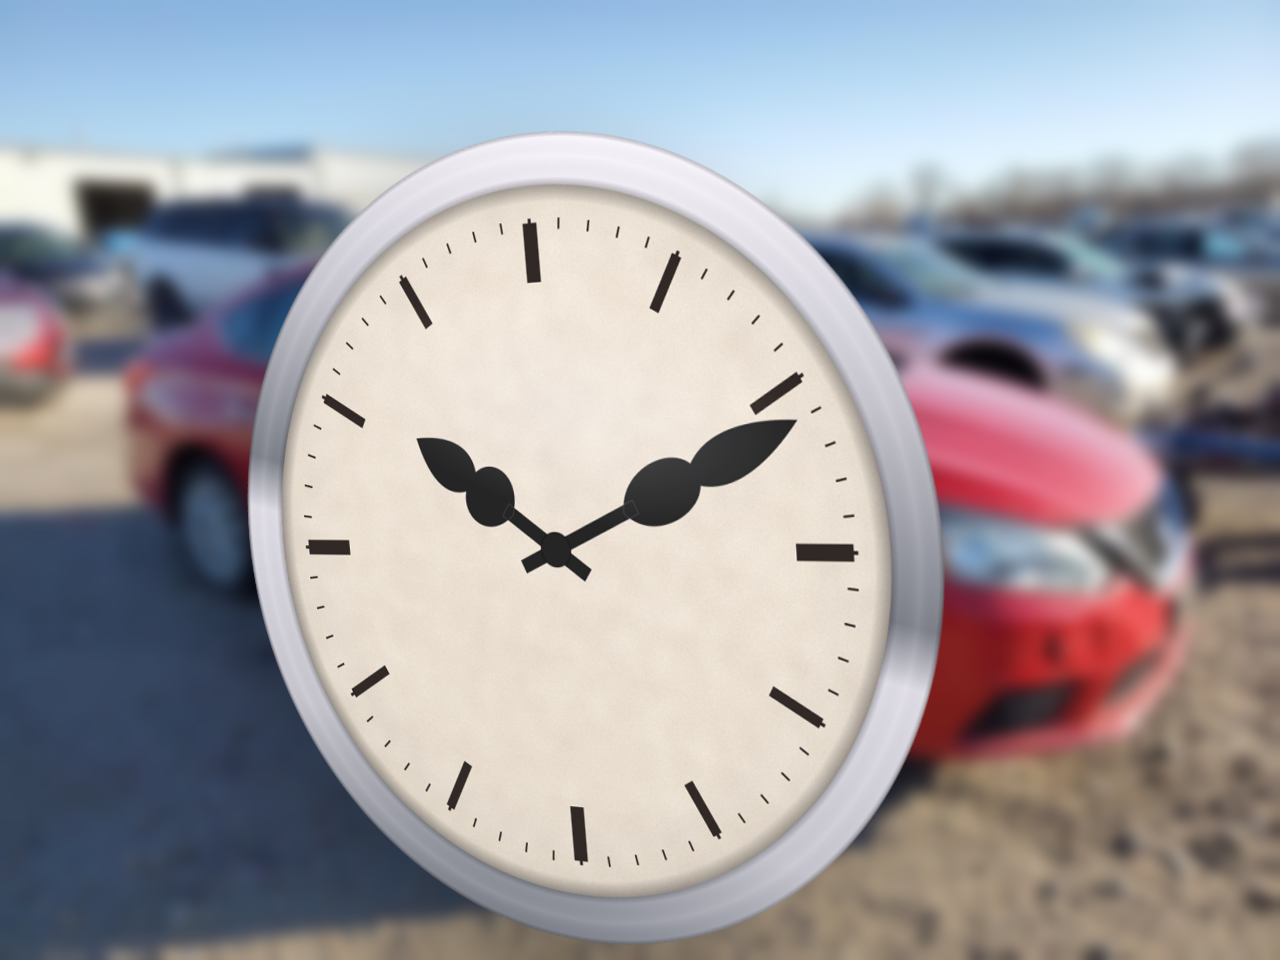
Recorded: 10 h 11 min
